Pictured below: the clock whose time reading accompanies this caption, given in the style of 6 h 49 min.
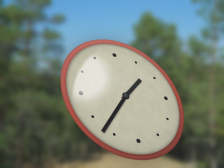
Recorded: 1 h 37 min
